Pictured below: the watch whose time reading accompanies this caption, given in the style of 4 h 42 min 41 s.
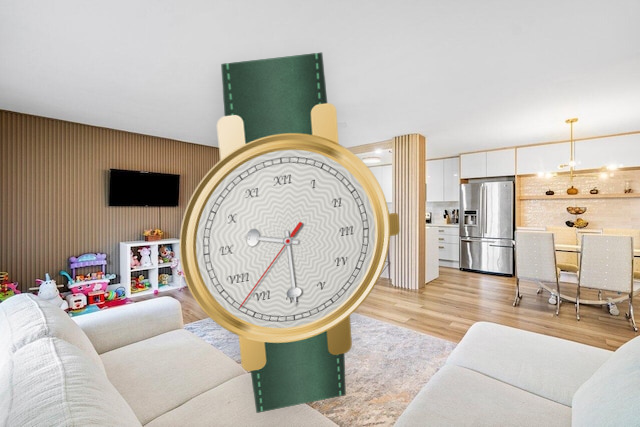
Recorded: 9 h 29 min 37 s
